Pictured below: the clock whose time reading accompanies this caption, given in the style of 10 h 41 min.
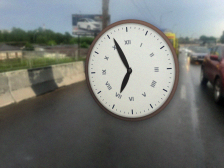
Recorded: 6 h 56 min
